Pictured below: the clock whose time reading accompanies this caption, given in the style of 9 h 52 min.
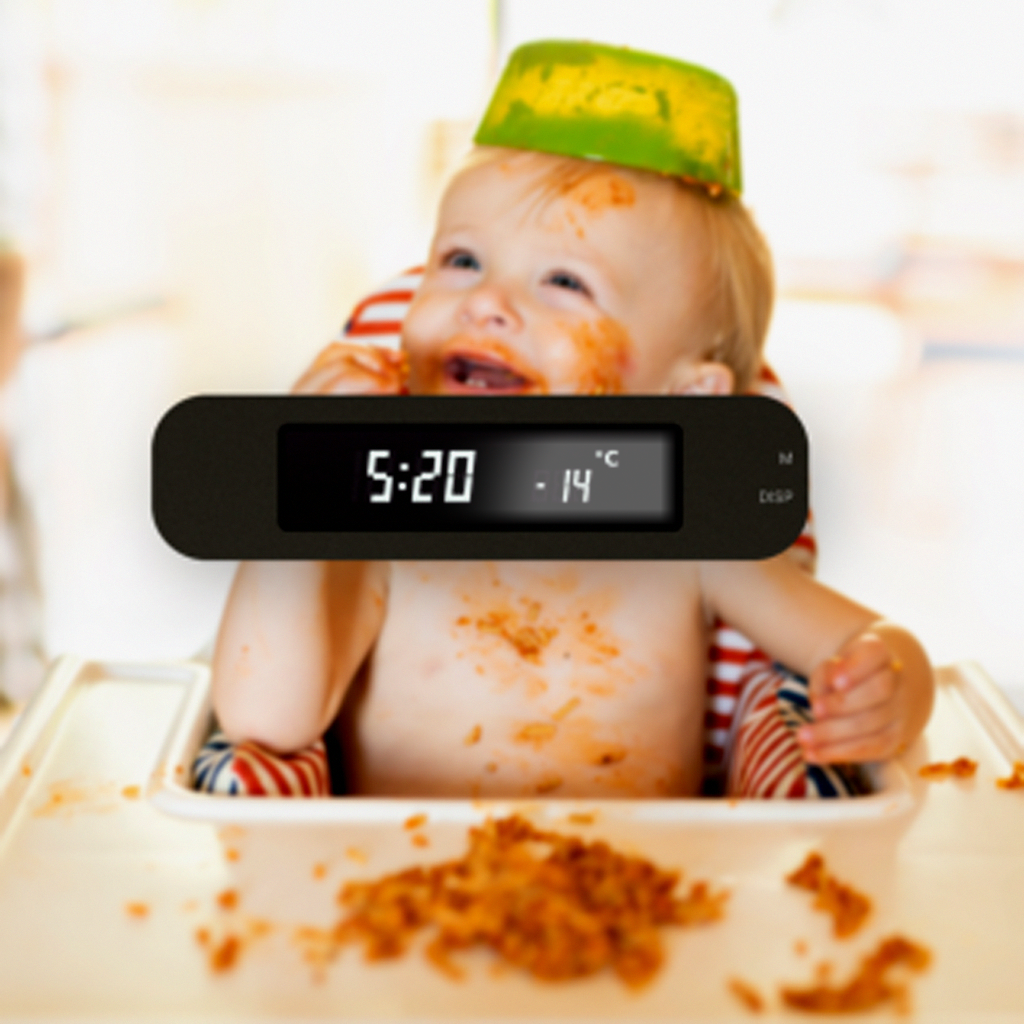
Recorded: 5 h 20 min
